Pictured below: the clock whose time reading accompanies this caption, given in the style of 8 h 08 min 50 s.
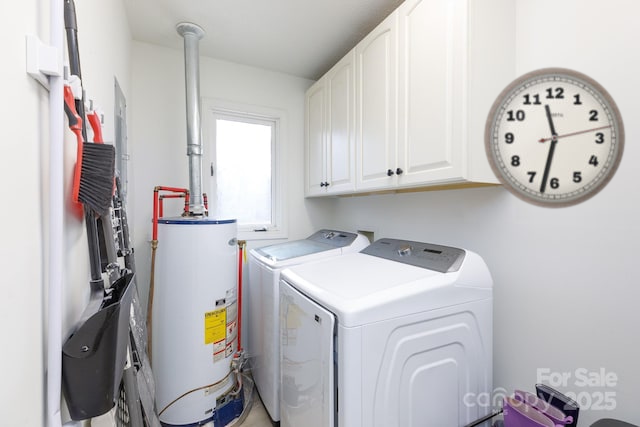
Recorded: 11 h 32 min 13 s
